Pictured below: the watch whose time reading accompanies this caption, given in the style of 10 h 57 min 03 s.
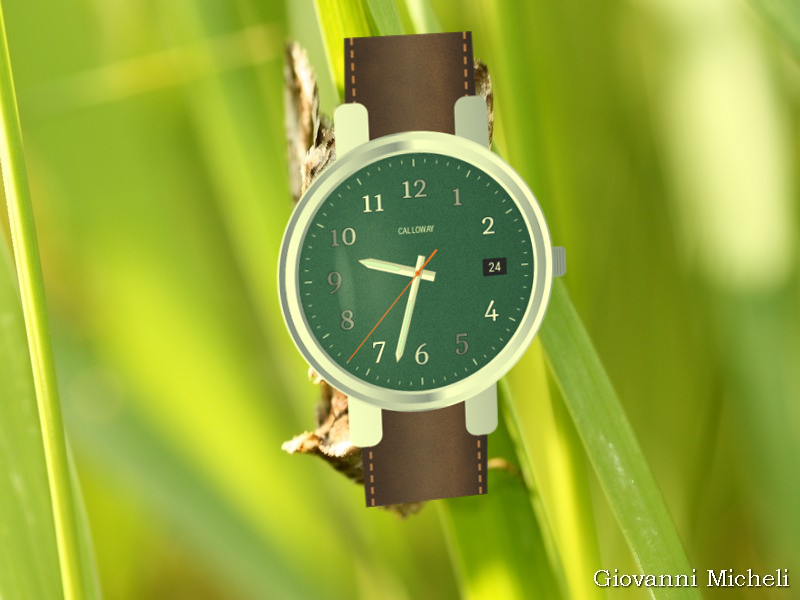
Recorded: 9 h 32 min 37 s
